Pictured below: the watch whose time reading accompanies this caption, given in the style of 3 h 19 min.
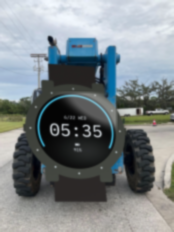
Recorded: 5 h 35 min
